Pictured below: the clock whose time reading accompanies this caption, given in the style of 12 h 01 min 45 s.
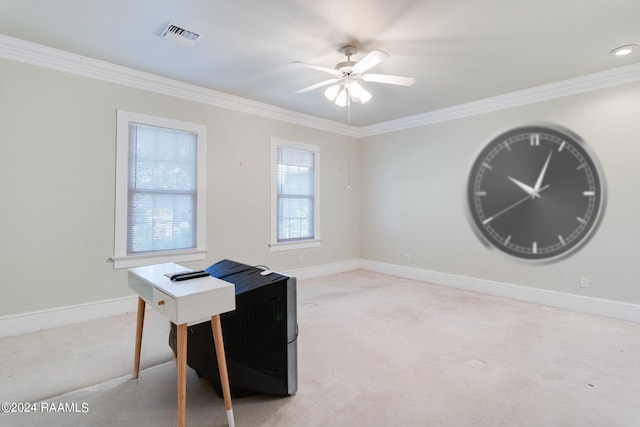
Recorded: 10 h 03 min 40 s
